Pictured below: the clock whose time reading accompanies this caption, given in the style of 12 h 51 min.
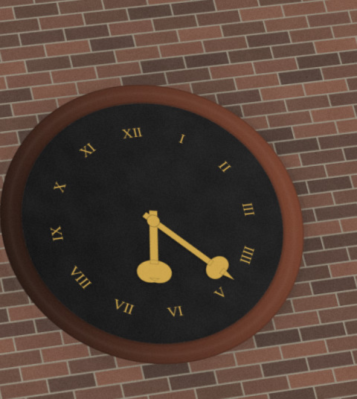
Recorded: 6 h 23 min
